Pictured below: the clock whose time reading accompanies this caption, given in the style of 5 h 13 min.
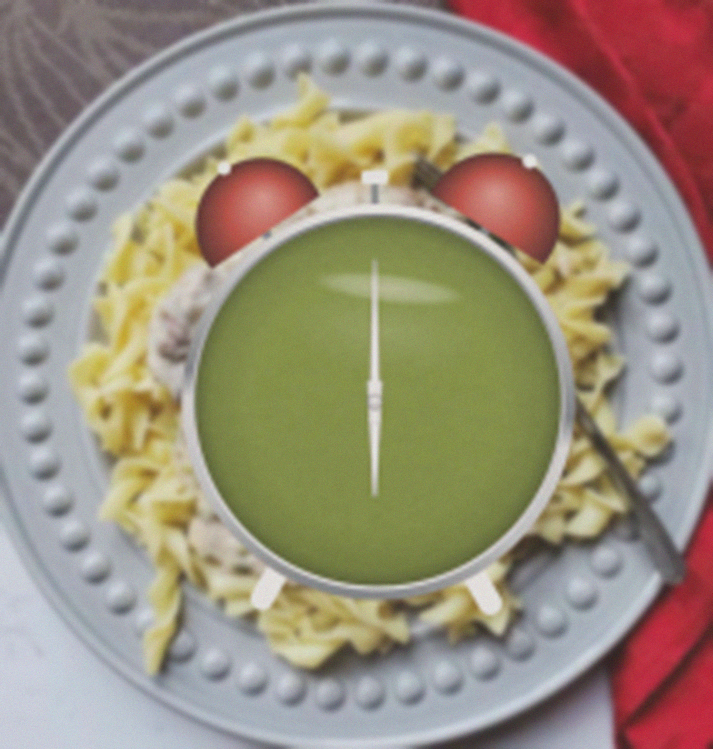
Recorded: 6 h 00 min
